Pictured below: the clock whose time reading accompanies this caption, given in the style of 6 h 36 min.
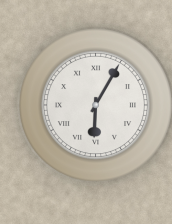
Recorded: 6 h 05 min
